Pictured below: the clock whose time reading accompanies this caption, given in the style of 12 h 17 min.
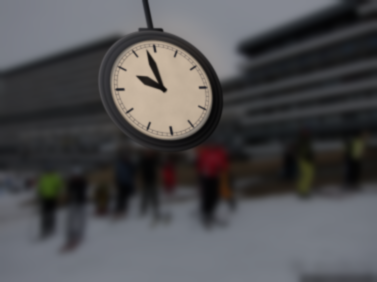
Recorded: 9 h 58 min
